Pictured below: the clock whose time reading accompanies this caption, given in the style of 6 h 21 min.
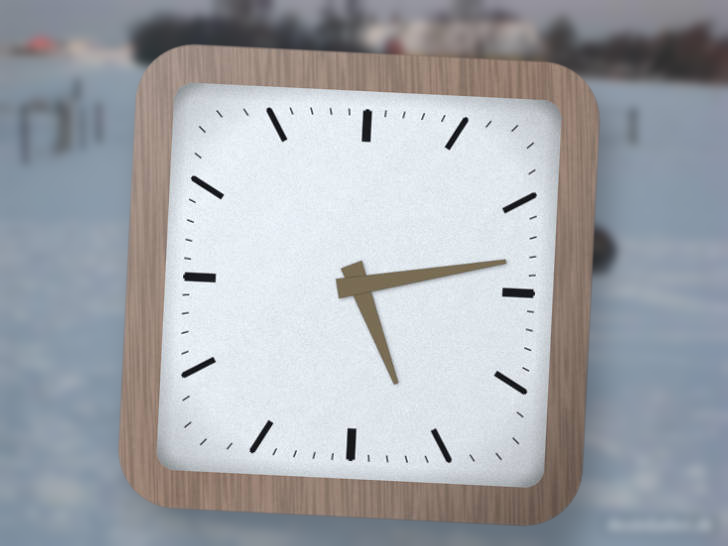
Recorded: 5 h 13 min
